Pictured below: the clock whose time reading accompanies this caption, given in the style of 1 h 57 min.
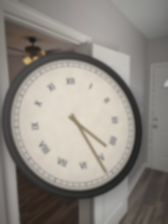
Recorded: 4 h 26 min
